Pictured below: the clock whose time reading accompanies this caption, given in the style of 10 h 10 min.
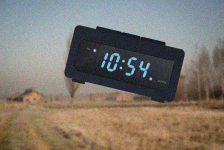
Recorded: 10 h 54 min
